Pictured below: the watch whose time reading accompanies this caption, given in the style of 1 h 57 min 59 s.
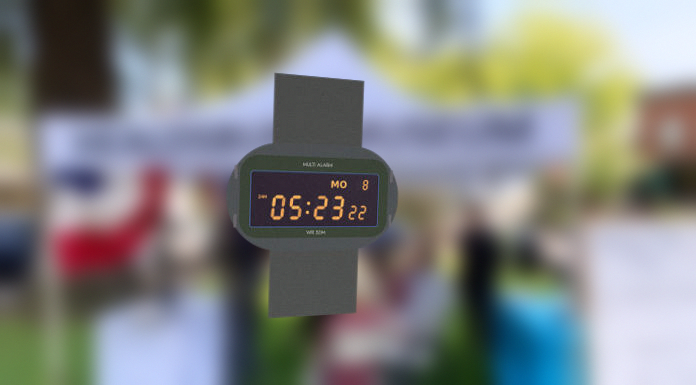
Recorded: 5 h 23 min 22 s
